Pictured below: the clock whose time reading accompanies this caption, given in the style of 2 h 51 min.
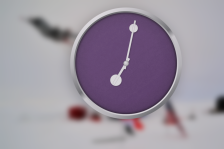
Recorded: 7 h 02 min
